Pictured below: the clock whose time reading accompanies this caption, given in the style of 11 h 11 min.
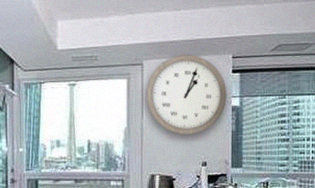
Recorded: 1 h 03 min
